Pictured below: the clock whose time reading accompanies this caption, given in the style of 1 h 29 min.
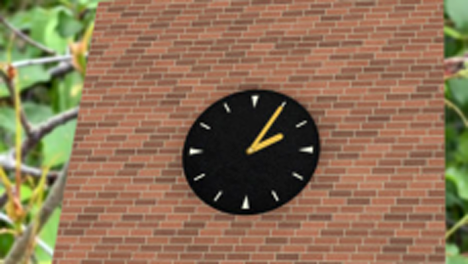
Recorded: 2 h 05 min
